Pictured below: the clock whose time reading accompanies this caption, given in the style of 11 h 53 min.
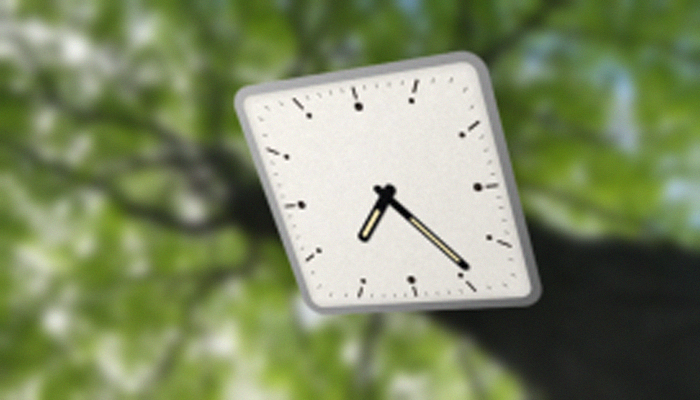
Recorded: 7 h 24 min
